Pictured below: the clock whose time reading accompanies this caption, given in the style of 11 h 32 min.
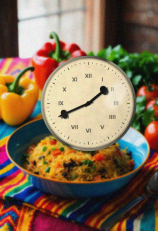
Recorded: 1 h 41 min
